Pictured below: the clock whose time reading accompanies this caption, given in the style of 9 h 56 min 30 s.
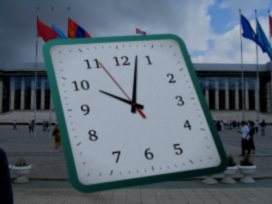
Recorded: 10 h 02 min 56 s
